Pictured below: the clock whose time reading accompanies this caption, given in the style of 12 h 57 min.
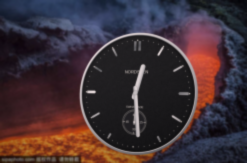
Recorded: 12 h 29 min
